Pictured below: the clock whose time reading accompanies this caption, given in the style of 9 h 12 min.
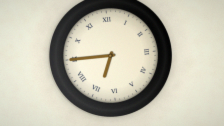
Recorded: 6 h 45 min
